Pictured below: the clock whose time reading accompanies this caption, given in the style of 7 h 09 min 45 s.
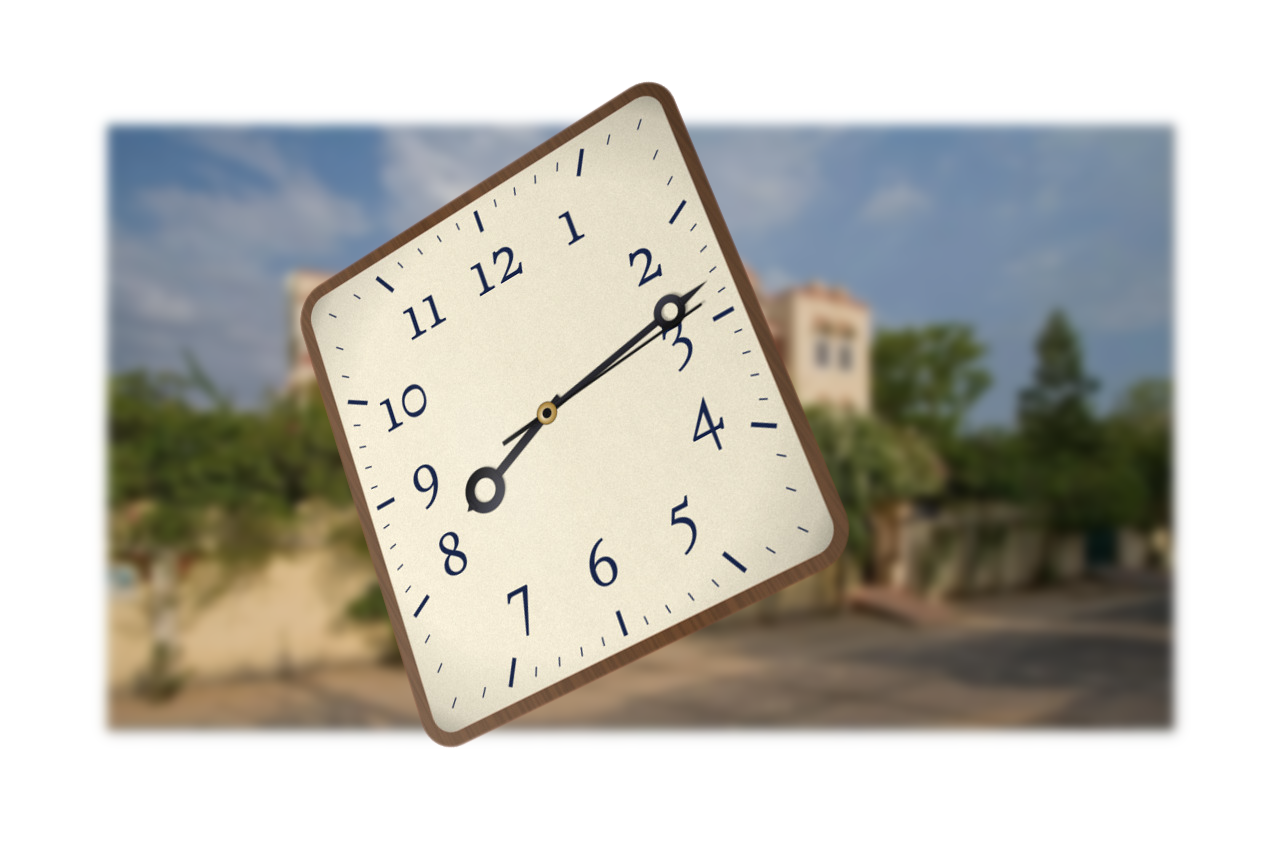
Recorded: 8 h 13 min 14 s
